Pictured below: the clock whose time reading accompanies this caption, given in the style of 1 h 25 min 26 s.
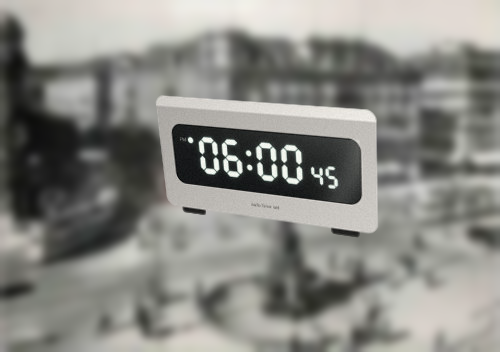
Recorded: 6 h 00 min 45 s
